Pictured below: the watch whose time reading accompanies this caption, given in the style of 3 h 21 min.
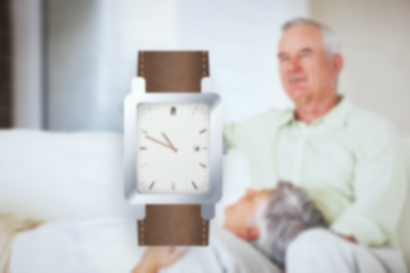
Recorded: 10 h 49 min
